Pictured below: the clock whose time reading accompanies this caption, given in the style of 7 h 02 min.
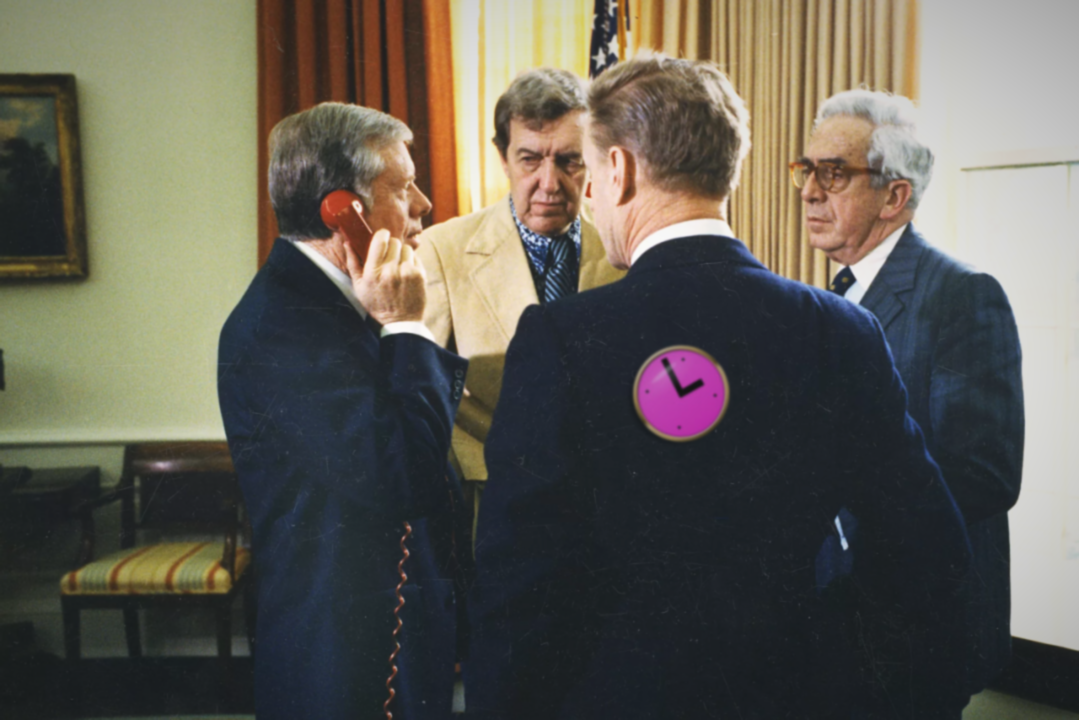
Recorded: 1 h 55 min
